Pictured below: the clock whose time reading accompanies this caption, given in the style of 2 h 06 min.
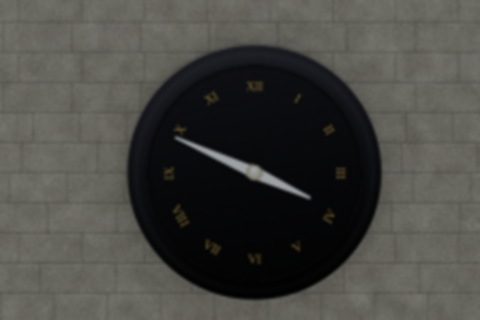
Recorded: 3 h 49 min
